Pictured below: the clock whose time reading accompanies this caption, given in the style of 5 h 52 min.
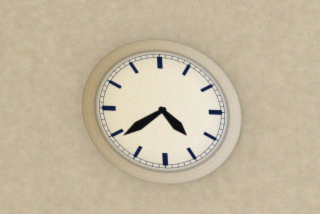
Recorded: 4 h 39 min
